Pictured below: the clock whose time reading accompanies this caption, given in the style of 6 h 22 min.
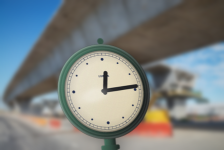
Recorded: 12 h 14 min
